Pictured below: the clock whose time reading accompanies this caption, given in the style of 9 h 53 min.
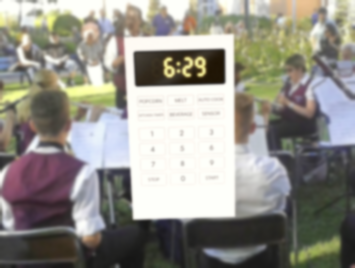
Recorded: 6 h 29 min
